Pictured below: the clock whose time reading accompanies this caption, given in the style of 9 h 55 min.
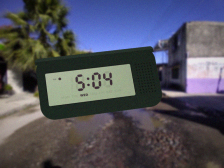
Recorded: 5 h 04 min
